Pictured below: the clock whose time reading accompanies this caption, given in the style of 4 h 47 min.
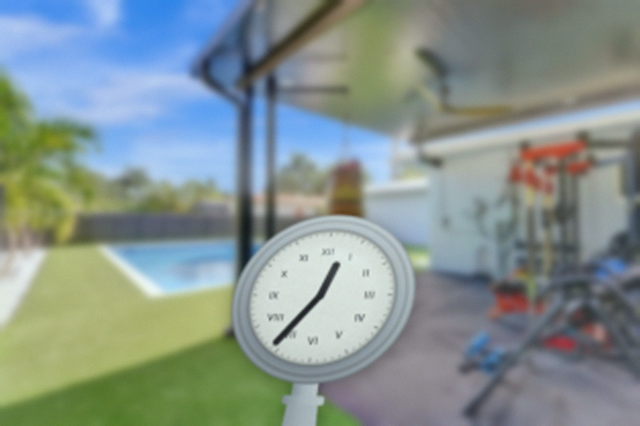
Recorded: 12 h 36 min
